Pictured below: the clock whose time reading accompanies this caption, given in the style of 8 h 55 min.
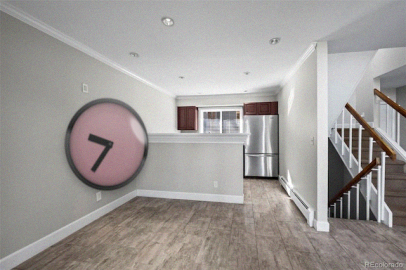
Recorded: 9 h 36 min
